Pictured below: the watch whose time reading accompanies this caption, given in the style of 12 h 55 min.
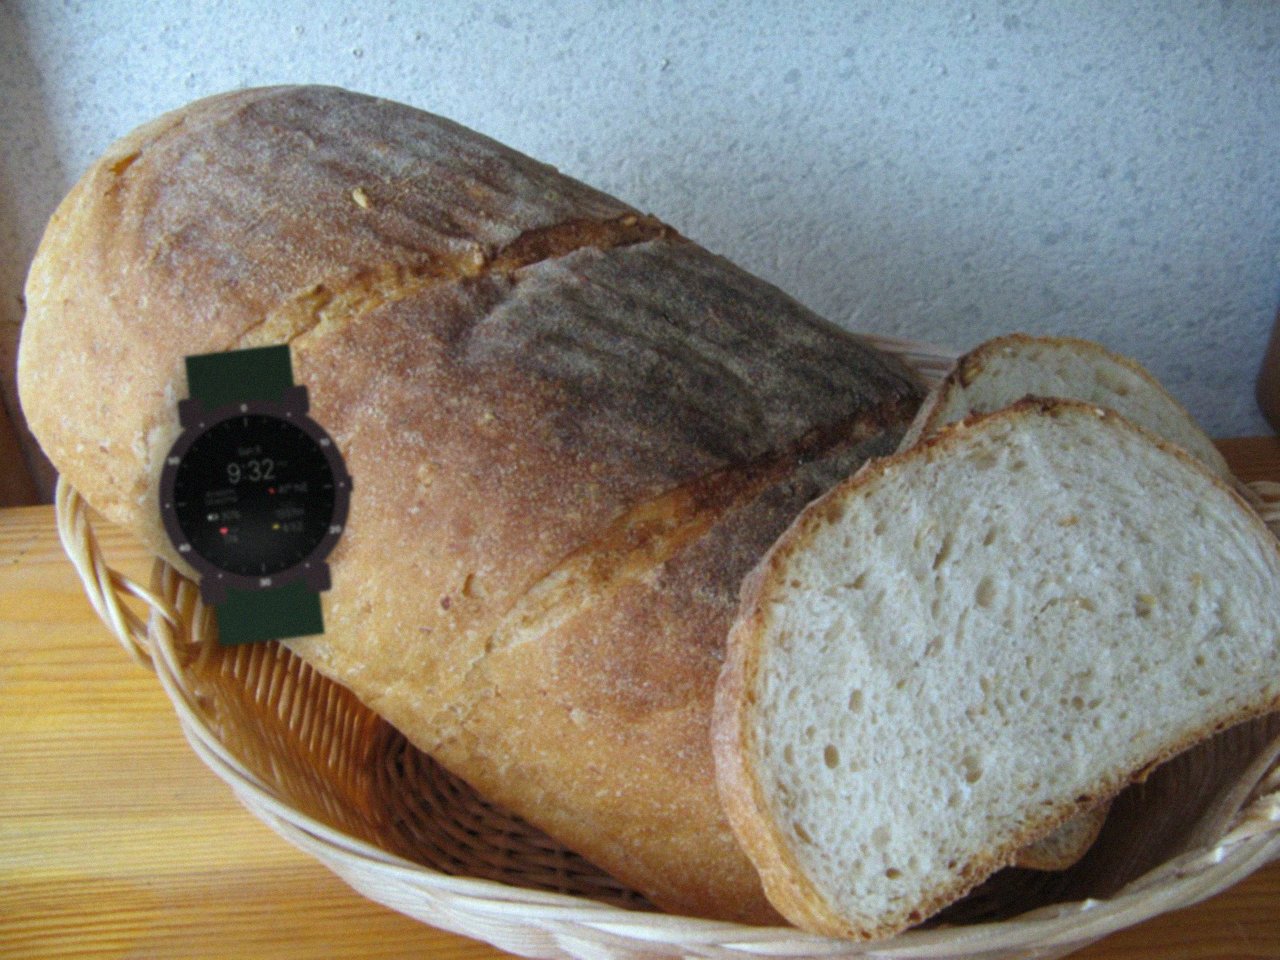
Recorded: 9 h 32 min
